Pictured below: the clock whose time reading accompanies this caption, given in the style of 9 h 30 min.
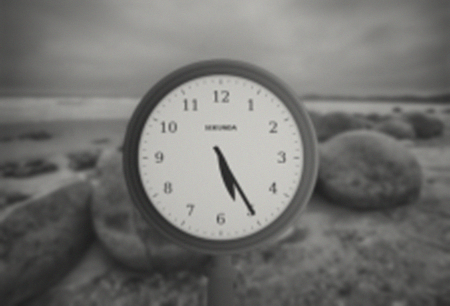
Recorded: 5 h 25 min
